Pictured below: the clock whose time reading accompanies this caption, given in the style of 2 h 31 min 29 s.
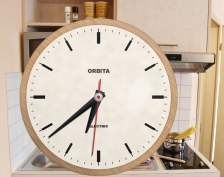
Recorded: 6 h 38 min 31 s
